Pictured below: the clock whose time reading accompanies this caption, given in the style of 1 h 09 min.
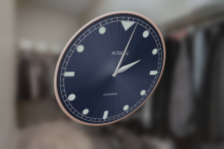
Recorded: 2 h 02 min
